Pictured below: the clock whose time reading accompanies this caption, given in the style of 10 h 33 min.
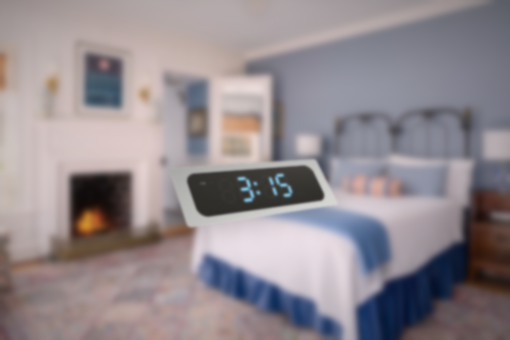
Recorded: 3 h 15 min
